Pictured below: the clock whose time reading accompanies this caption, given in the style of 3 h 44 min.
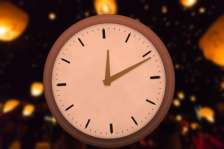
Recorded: 12 h 11 min
